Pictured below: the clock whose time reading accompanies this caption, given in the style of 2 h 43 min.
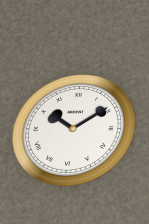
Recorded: 10 h 09 min
